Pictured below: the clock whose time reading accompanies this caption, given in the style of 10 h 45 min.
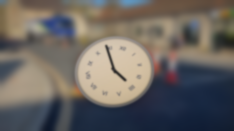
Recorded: 3 h 54 min
